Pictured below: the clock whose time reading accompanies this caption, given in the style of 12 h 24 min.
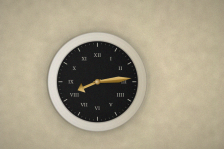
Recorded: 8 h 14 min
